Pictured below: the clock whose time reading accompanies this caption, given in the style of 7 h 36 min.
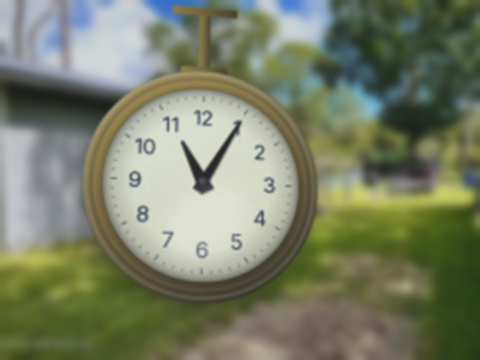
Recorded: 11 h 05 min
